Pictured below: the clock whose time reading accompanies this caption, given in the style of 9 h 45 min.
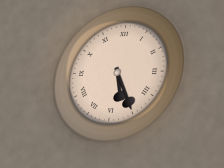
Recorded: 5 h 25 min
